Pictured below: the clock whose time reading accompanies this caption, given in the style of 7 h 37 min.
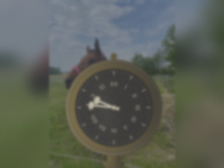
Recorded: 9 h 46 min
